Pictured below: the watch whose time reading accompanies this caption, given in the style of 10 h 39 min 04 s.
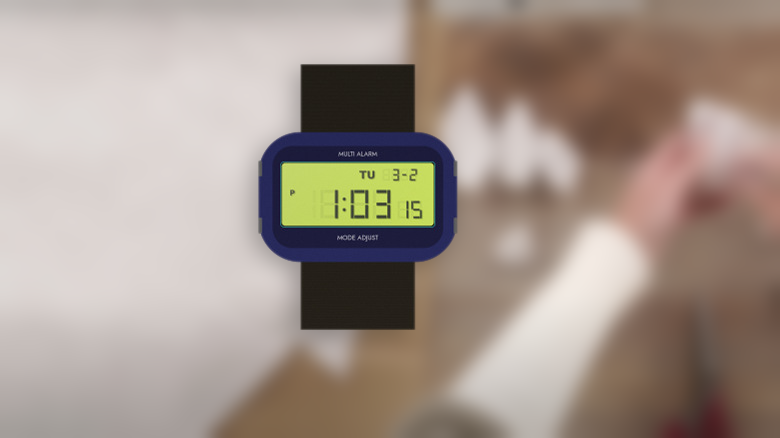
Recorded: 1 h 03 min 15 s
